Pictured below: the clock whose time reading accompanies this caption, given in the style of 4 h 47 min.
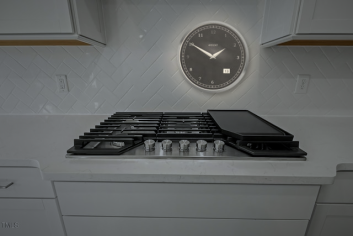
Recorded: 1 h 50 min
